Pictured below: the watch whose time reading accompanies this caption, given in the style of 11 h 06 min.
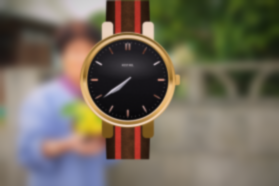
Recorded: 7 h 39 min
